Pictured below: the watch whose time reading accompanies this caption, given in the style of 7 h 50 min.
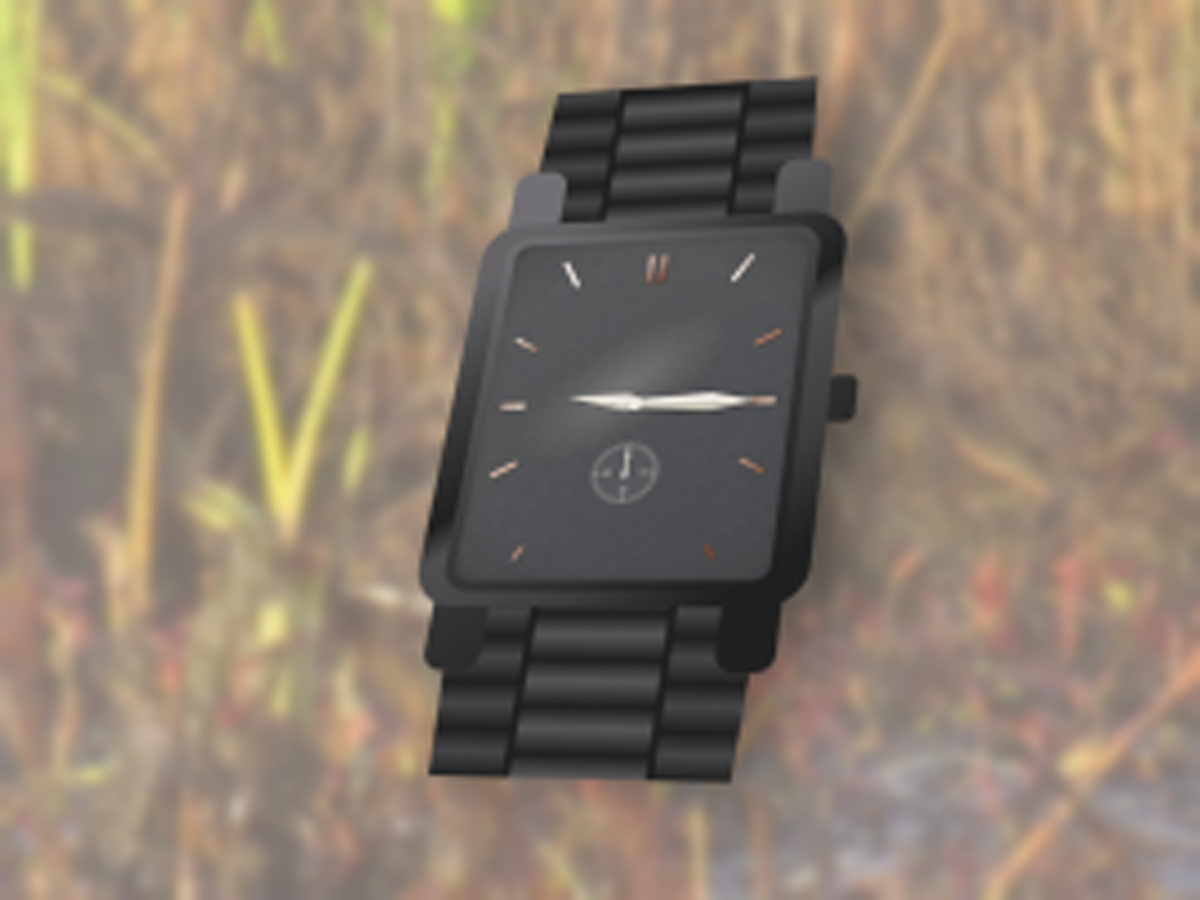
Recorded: 9 h 15 min
